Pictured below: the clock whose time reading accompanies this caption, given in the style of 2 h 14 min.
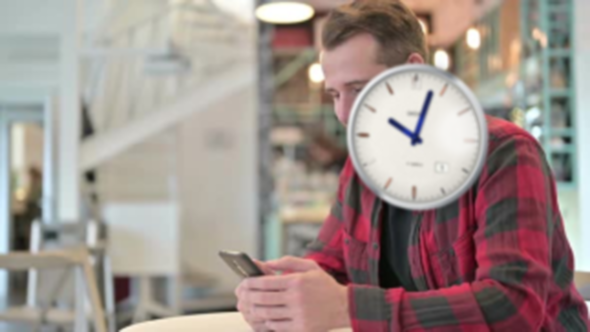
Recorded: 10 h 03 min
